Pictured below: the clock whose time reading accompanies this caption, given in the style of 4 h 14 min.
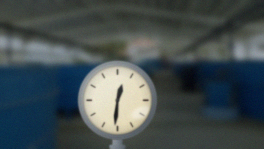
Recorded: 12 h 31 min
